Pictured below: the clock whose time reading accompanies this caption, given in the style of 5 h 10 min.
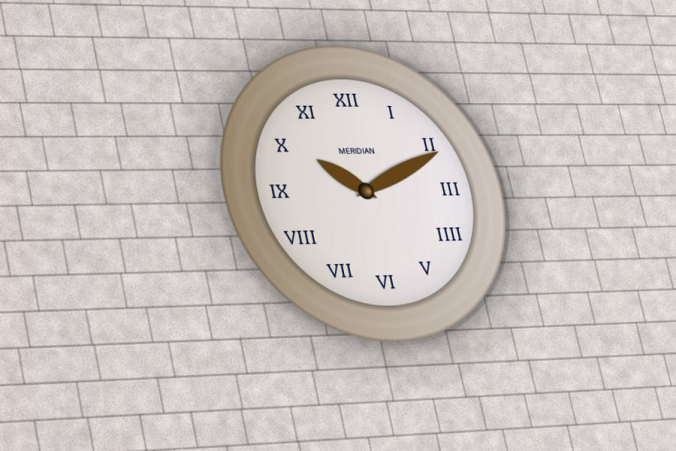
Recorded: 10 h 11 min
